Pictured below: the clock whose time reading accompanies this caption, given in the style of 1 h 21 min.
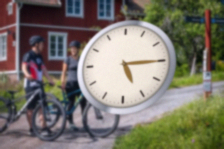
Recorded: 5 h 15 min
